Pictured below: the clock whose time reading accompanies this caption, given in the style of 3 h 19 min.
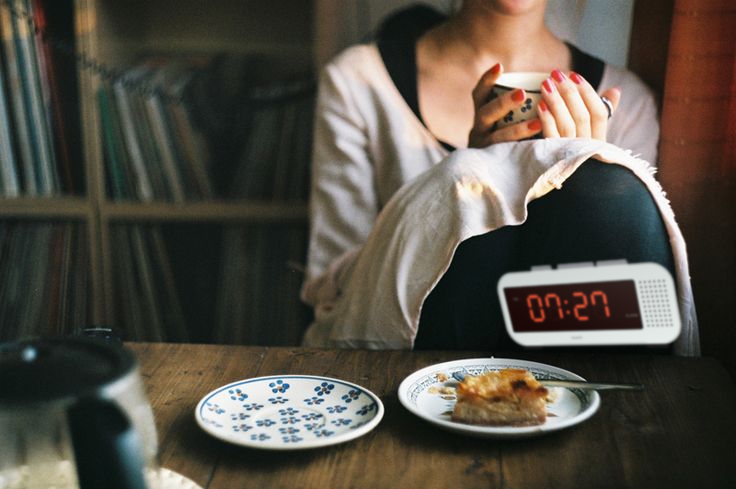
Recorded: 7 h 27 min
